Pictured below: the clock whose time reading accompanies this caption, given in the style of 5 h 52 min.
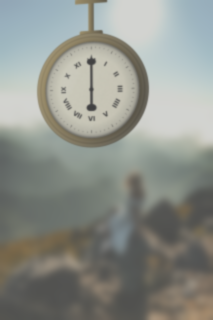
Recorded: 6 h 00 min
